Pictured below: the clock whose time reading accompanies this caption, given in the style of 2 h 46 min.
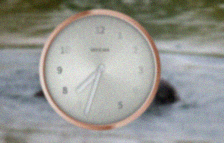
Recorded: 7 h 33 min
